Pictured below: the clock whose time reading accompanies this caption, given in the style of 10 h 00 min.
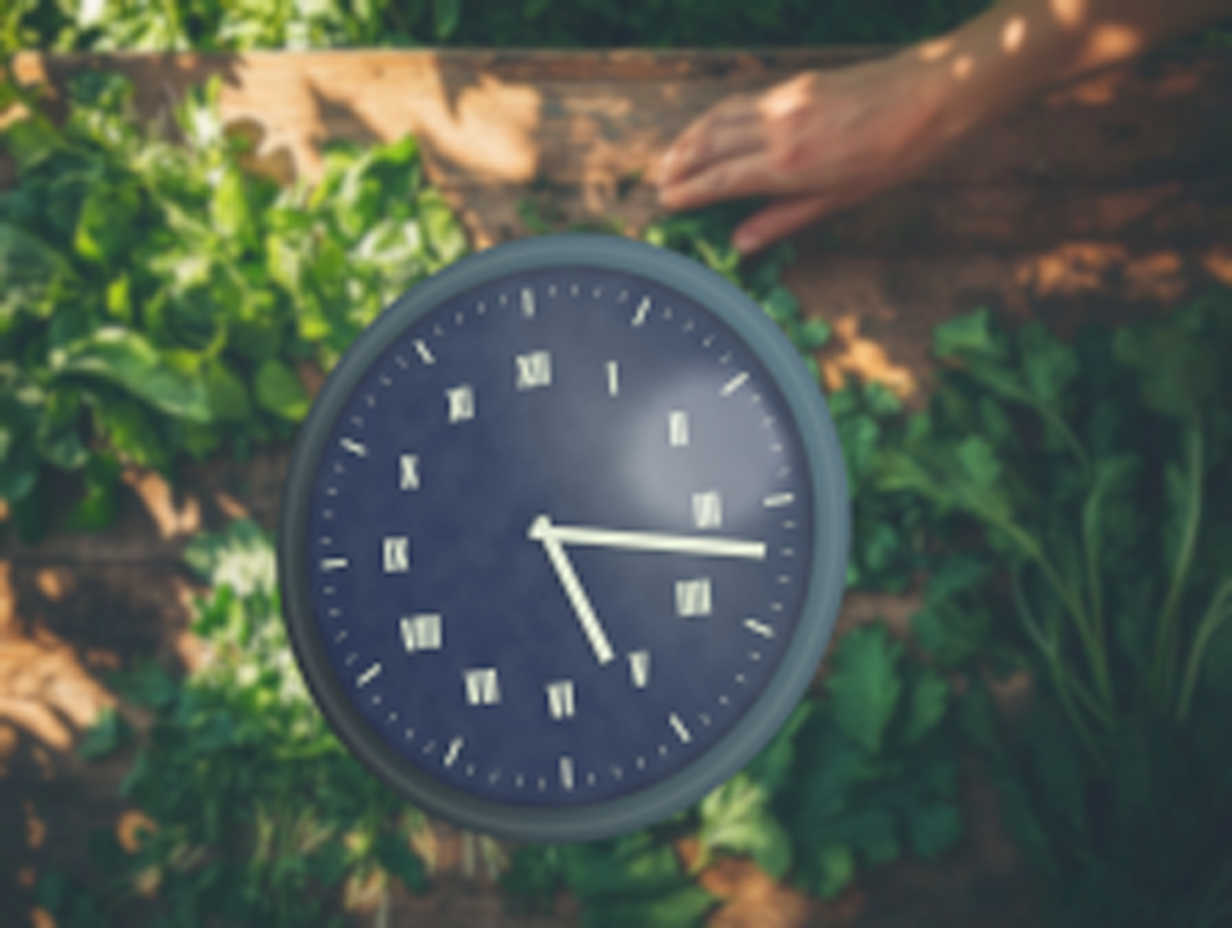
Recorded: 5 h 17 min
